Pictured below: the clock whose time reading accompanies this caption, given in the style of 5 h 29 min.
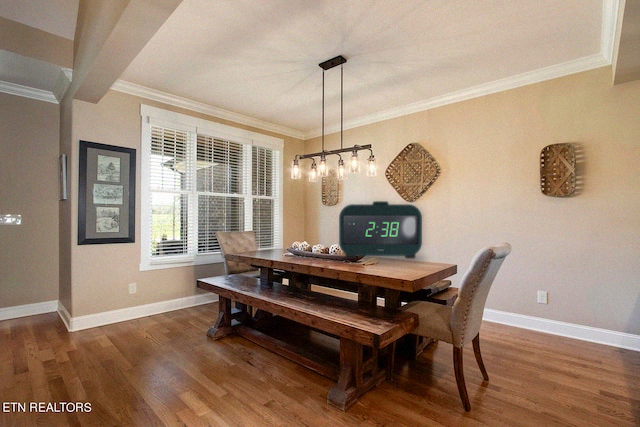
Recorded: 2 h 38 min
